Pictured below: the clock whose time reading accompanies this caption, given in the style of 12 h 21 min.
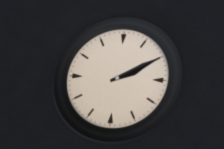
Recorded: 2 h 10 min
